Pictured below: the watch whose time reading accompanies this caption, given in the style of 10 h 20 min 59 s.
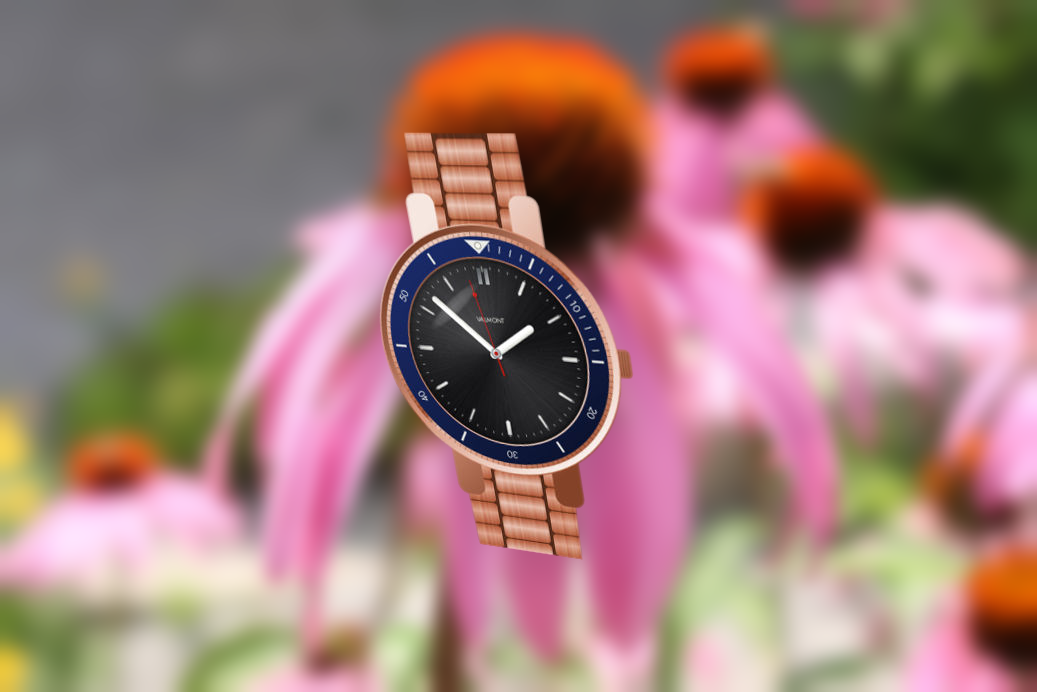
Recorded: 1 h 51 min 58 s
